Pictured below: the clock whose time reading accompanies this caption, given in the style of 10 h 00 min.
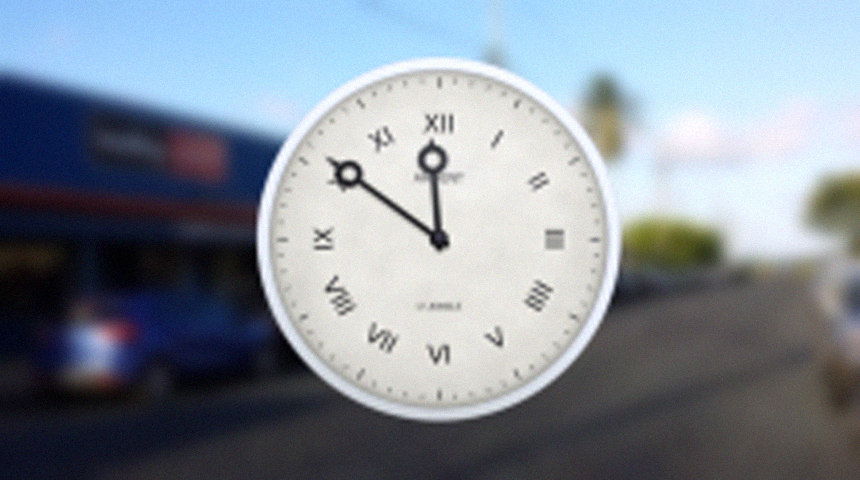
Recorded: 11 h 51 min
